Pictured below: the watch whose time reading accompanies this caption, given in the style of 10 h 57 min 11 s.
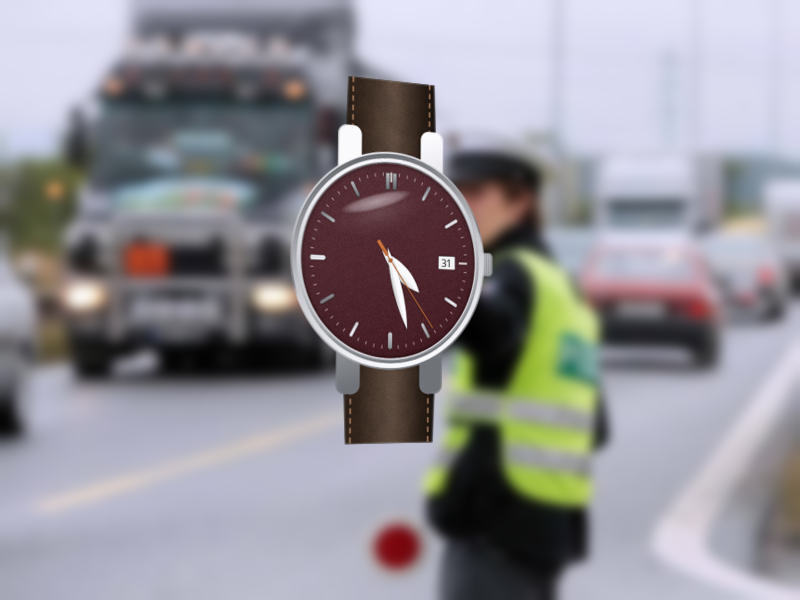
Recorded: 4 h 27 min 24 s
